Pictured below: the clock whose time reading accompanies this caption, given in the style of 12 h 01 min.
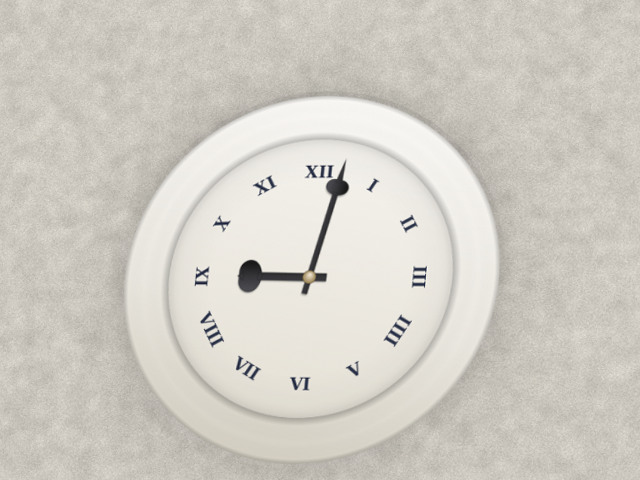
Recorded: 9 h 02 min
